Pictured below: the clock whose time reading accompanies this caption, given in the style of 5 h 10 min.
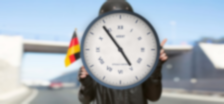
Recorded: 4 h 54 min
